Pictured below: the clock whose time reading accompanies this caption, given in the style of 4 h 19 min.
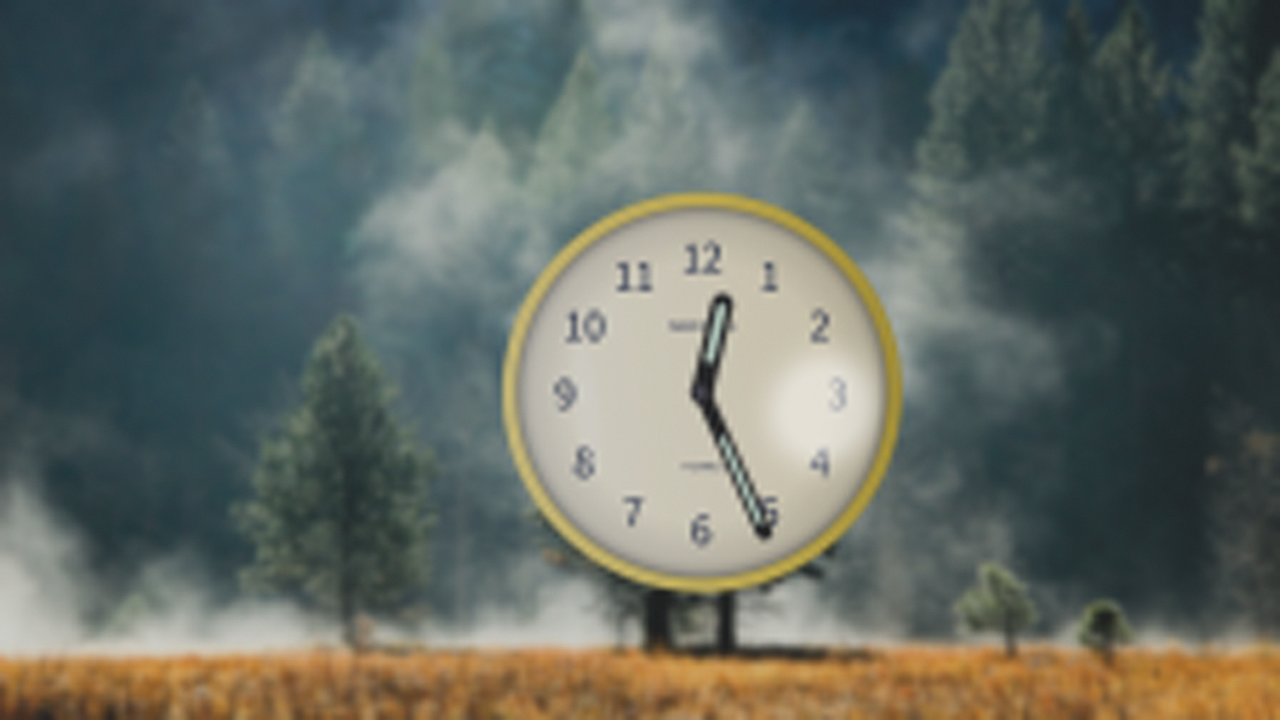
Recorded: 12 h 26 min
